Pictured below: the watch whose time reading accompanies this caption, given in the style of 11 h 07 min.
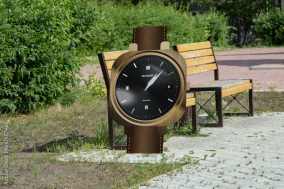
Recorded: 1 h 07 min
